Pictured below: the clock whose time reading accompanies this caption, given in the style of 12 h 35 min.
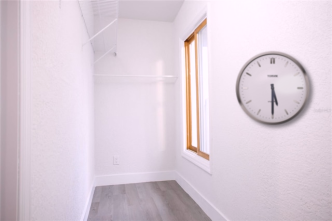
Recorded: 5 h 30 min
